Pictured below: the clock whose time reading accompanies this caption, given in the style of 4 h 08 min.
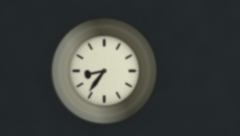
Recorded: 8 h 36 min
